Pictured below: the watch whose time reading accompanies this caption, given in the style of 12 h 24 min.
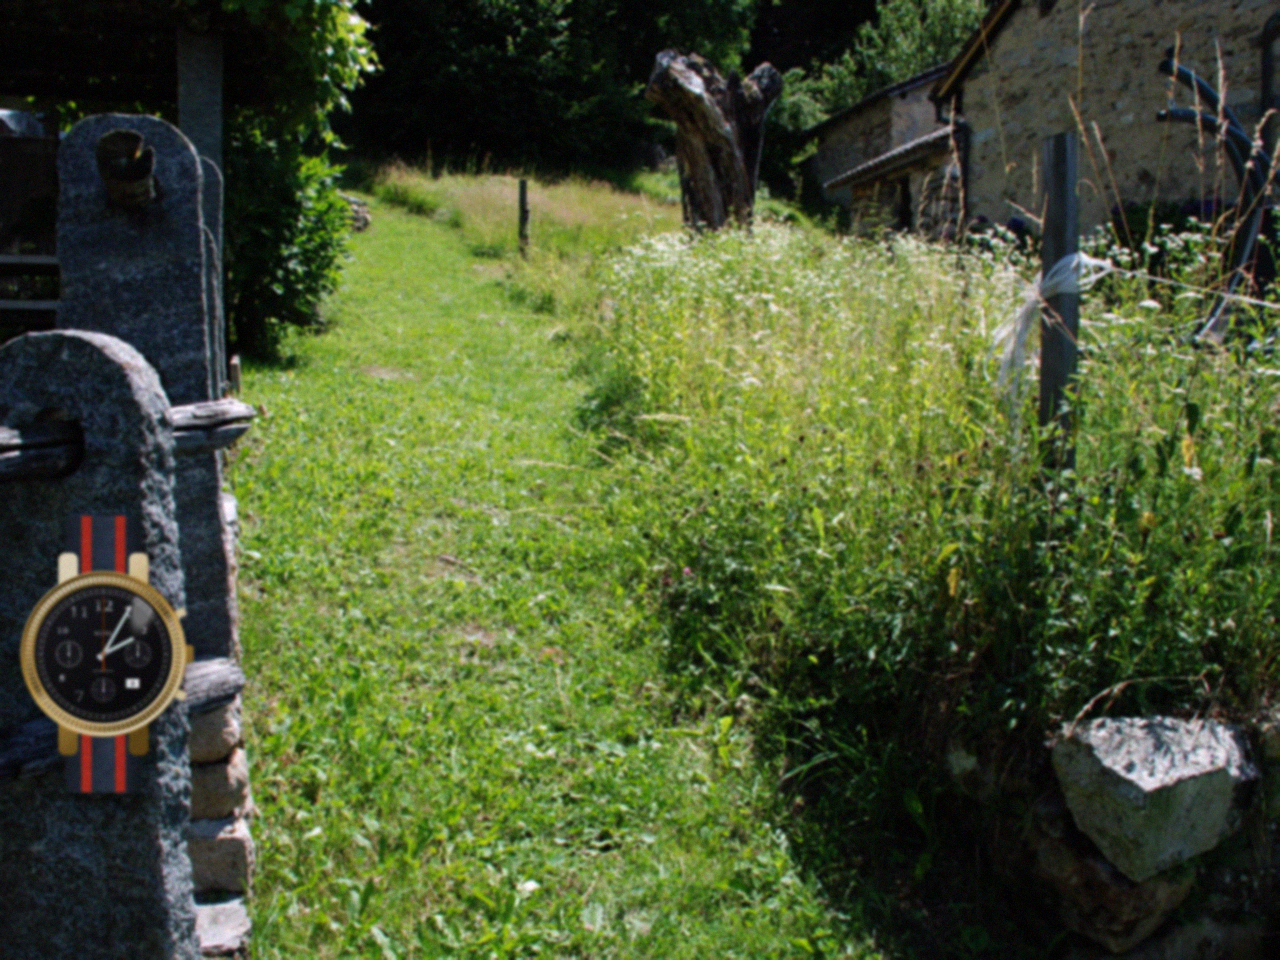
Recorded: 2 h 05 min
